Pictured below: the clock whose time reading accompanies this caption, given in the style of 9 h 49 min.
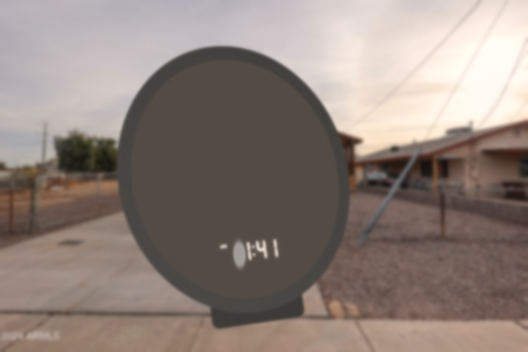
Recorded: 1 h 41 min
